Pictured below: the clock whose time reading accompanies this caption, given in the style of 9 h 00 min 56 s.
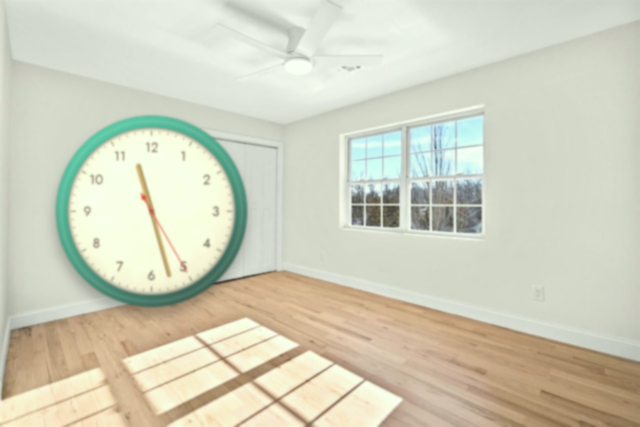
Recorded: 11 h 27 min 25 s
